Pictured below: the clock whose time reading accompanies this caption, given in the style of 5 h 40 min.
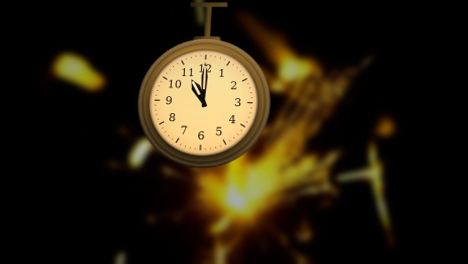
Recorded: 11 h 00 min
